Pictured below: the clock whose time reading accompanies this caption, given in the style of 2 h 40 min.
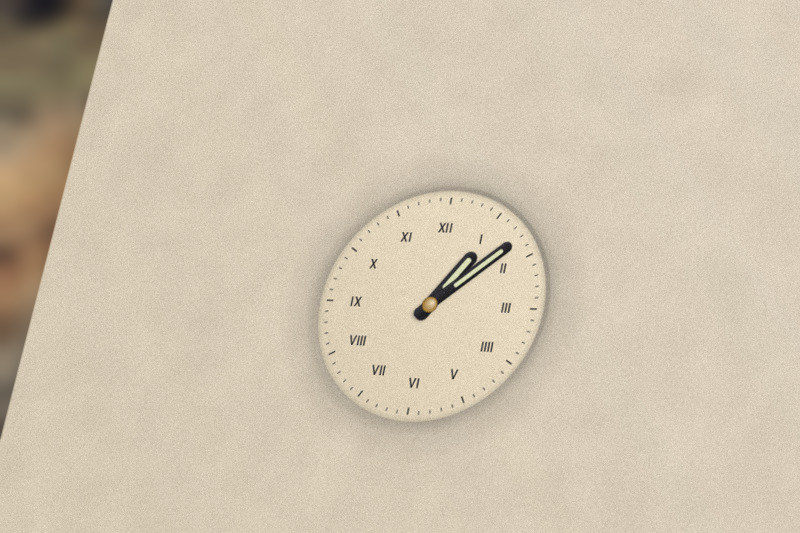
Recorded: 1 h 08 min
